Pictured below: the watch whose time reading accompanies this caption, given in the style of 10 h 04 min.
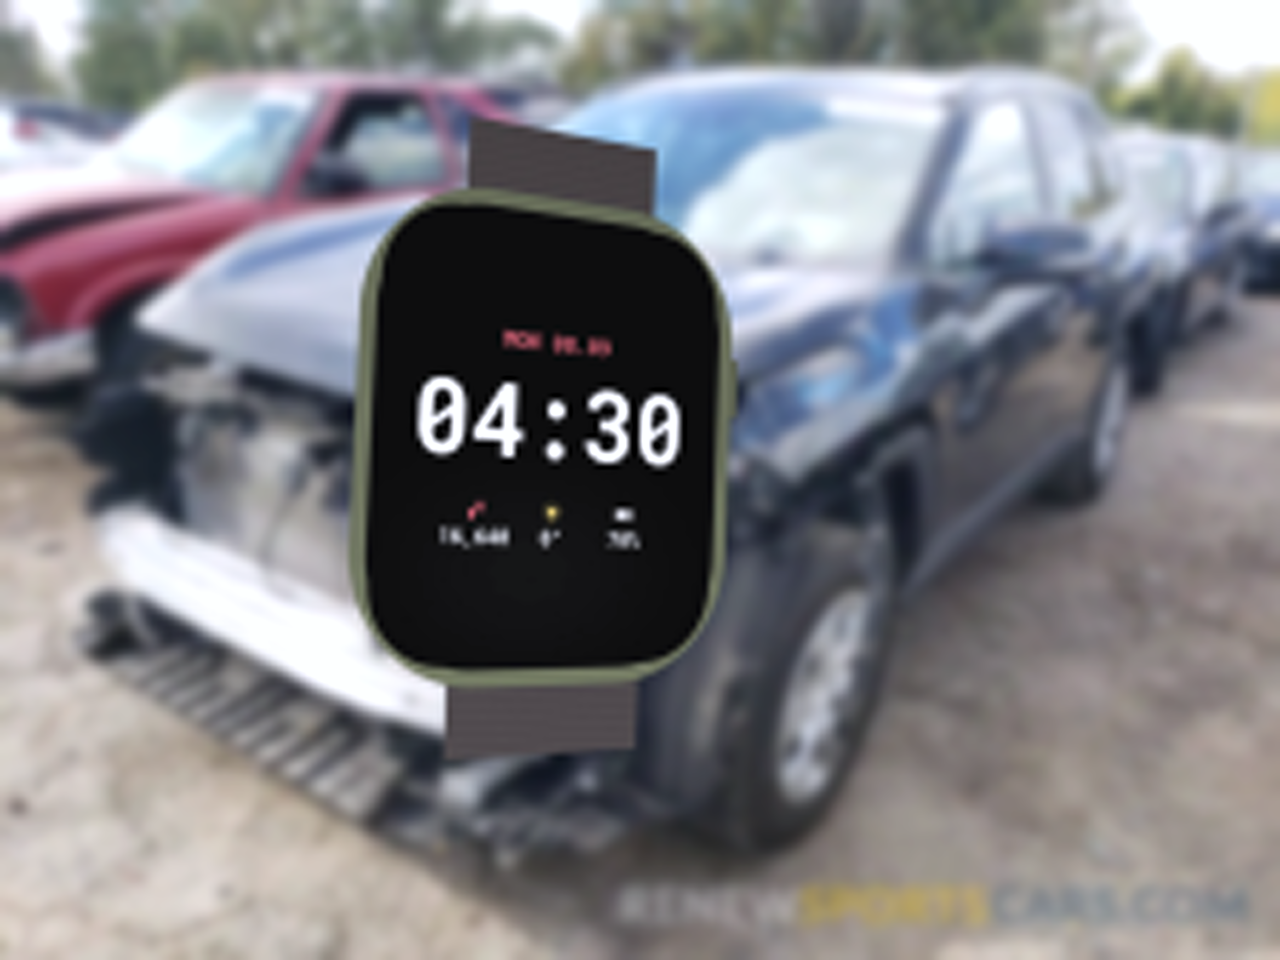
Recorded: 4 h 30 min
